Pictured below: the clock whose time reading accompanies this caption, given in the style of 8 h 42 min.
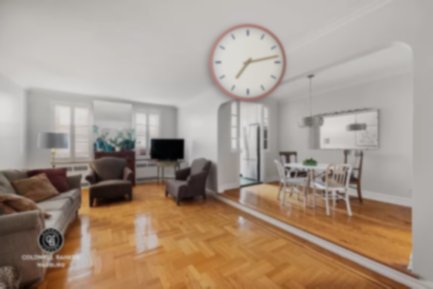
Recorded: 7 h 13 min
